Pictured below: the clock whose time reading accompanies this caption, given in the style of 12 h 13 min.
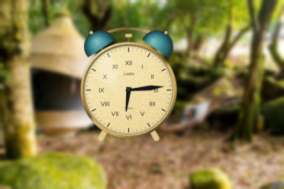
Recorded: 6 h 14 min
